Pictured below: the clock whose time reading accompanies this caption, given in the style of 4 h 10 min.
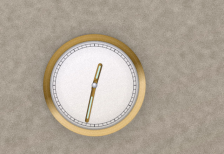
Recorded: 12 h 32 min
